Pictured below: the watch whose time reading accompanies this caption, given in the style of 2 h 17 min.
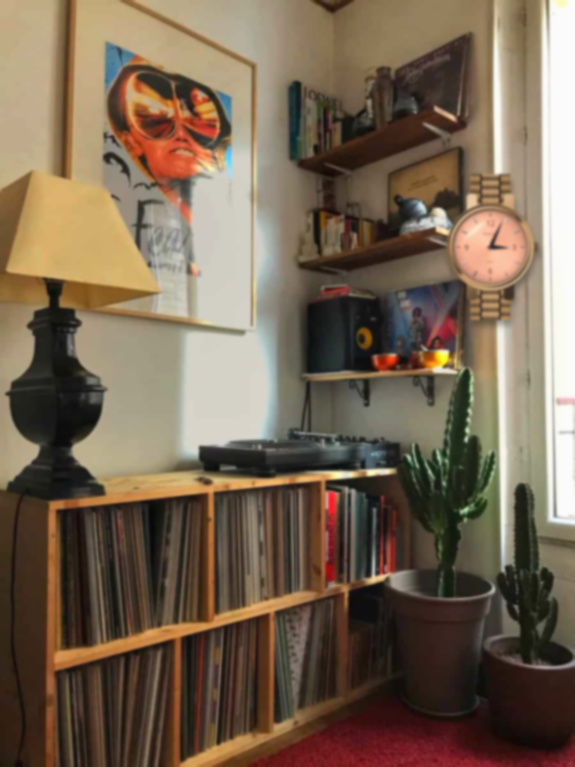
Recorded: 3 h 04 min
